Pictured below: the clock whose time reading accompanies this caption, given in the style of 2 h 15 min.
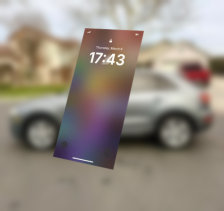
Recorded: 17 h 43 min
